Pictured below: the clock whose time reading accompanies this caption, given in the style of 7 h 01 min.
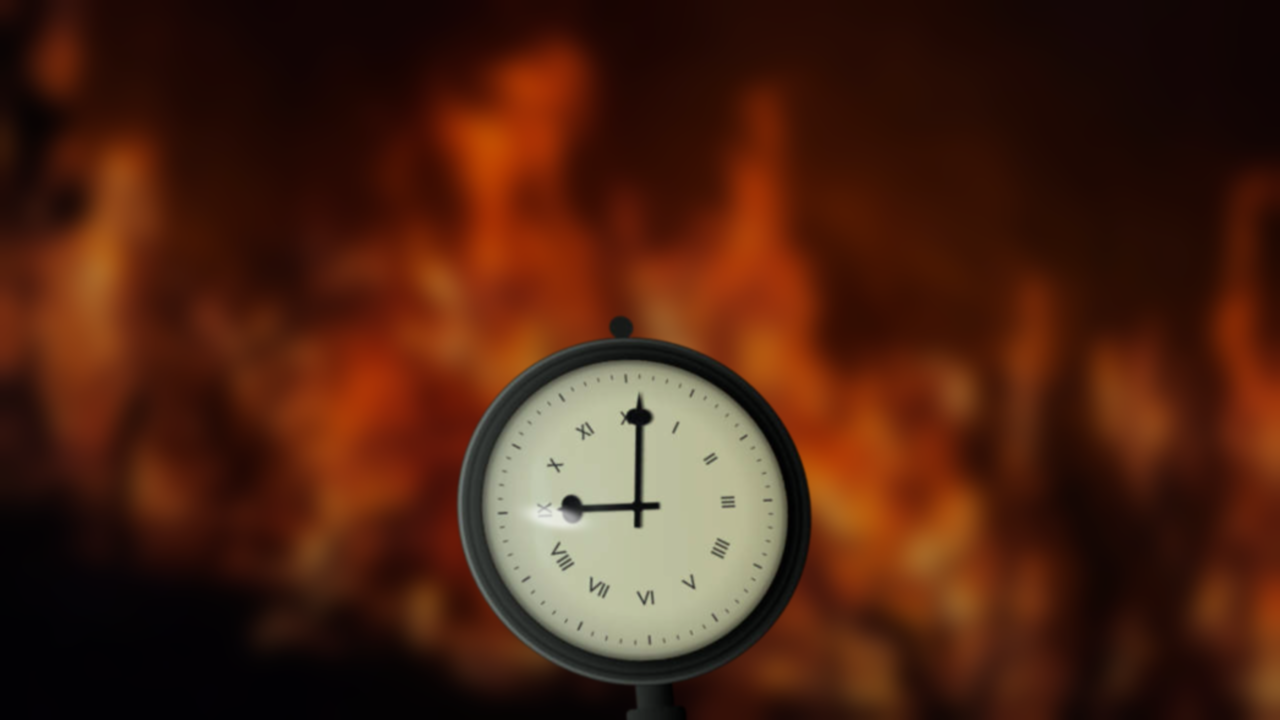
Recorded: 9 h 01 min
